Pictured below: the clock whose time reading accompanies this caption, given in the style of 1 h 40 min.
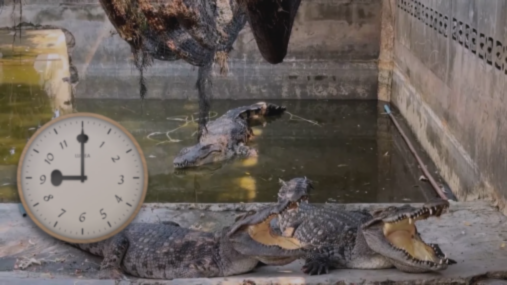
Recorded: 9 h 00 min
